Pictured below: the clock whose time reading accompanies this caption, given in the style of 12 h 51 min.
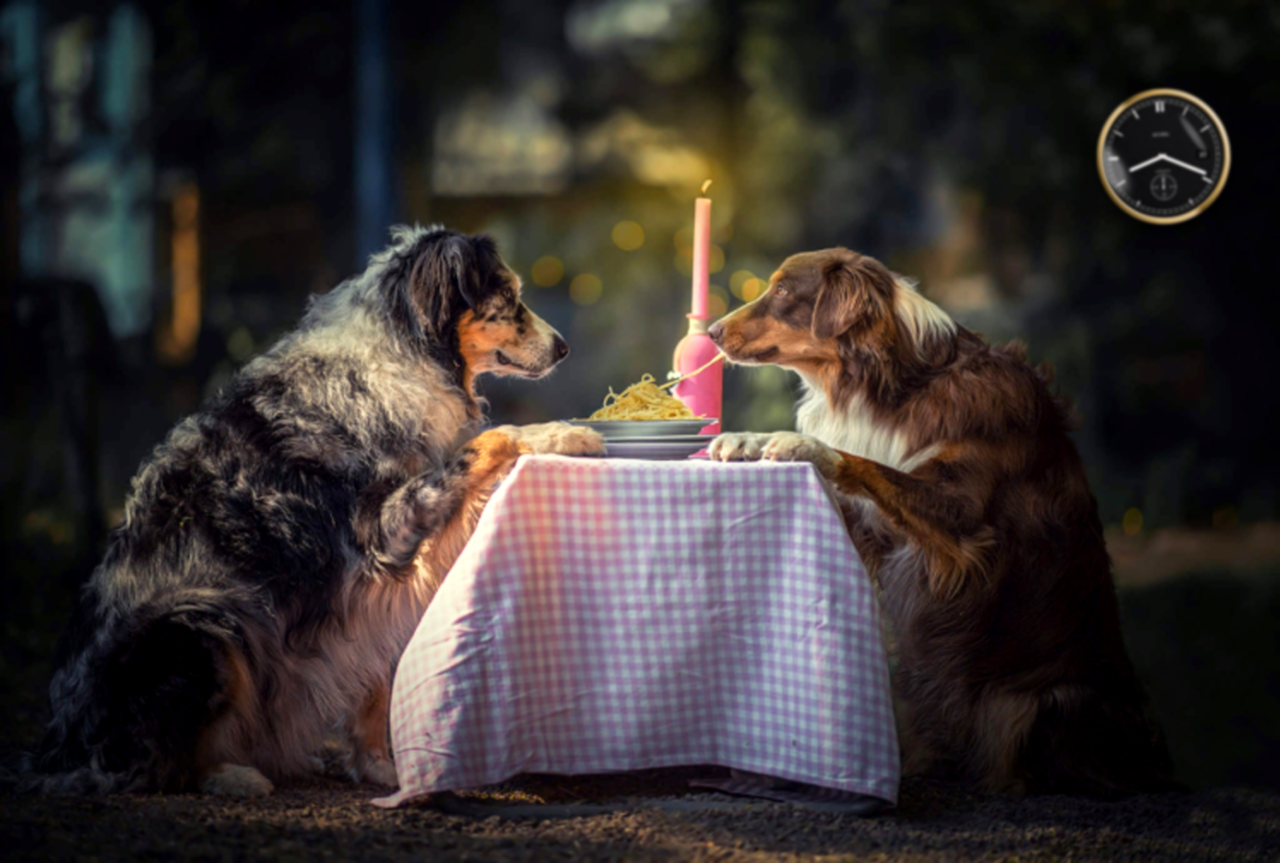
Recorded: 8 h 19 min
